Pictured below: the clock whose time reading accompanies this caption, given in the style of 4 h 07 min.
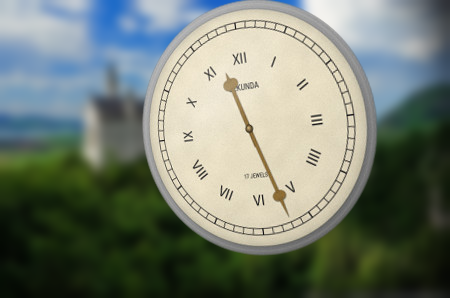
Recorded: 11 h 27 min
